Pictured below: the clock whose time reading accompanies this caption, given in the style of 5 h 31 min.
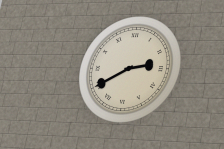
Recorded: 2 h 40 min
